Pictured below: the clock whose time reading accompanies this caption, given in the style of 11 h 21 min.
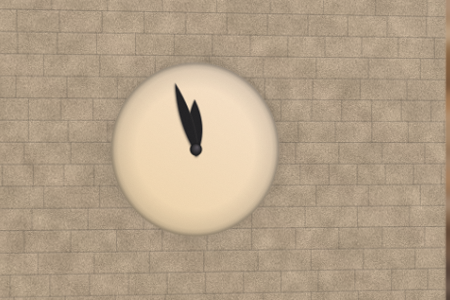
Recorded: 11 h 57 min
